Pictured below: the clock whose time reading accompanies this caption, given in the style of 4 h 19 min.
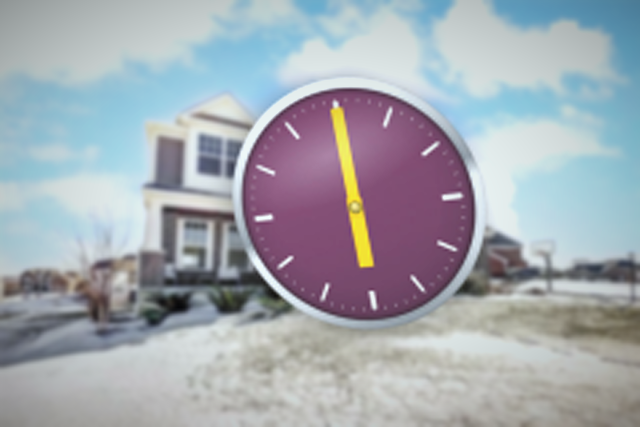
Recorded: 6 h 00 min
